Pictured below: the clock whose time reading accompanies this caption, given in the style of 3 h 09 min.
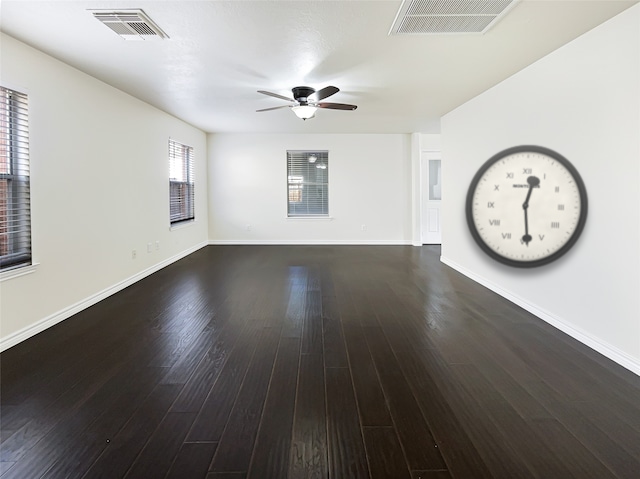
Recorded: 12 h 29 min
